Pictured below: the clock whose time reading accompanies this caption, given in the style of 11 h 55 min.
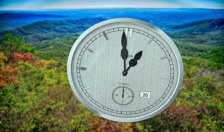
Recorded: 12 h 59 min
